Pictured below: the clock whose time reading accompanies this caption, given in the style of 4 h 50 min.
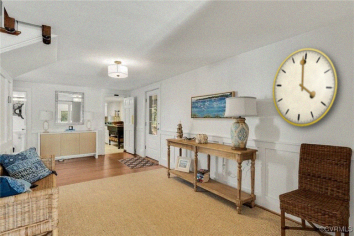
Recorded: 3 h 59 min
